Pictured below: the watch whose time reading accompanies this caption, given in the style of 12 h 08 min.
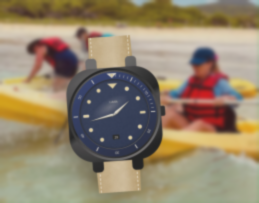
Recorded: 1 h 43 min
